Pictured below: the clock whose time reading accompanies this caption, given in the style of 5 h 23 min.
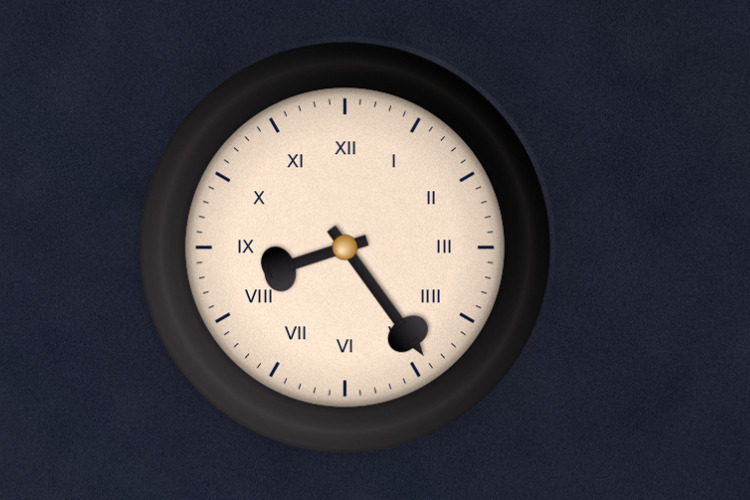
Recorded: 8 h 24 min
